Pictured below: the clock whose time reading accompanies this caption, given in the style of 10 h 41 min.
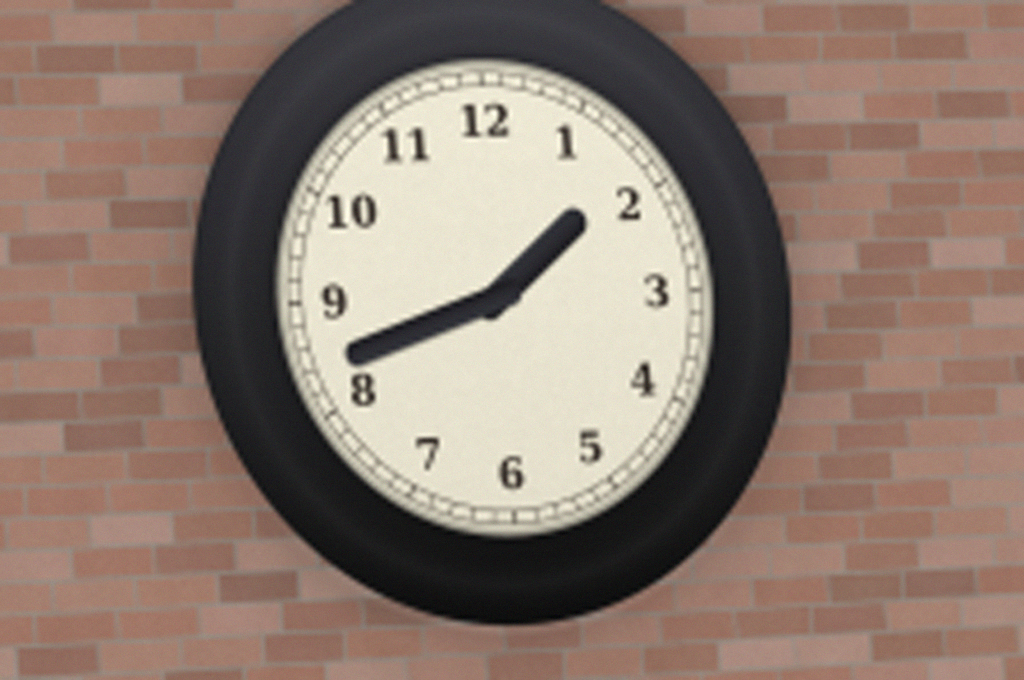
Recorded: 1 h 42 min
